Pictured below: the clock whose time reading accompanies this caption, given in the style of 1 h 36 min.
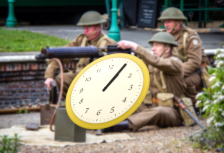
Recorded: 1 h 05 min
